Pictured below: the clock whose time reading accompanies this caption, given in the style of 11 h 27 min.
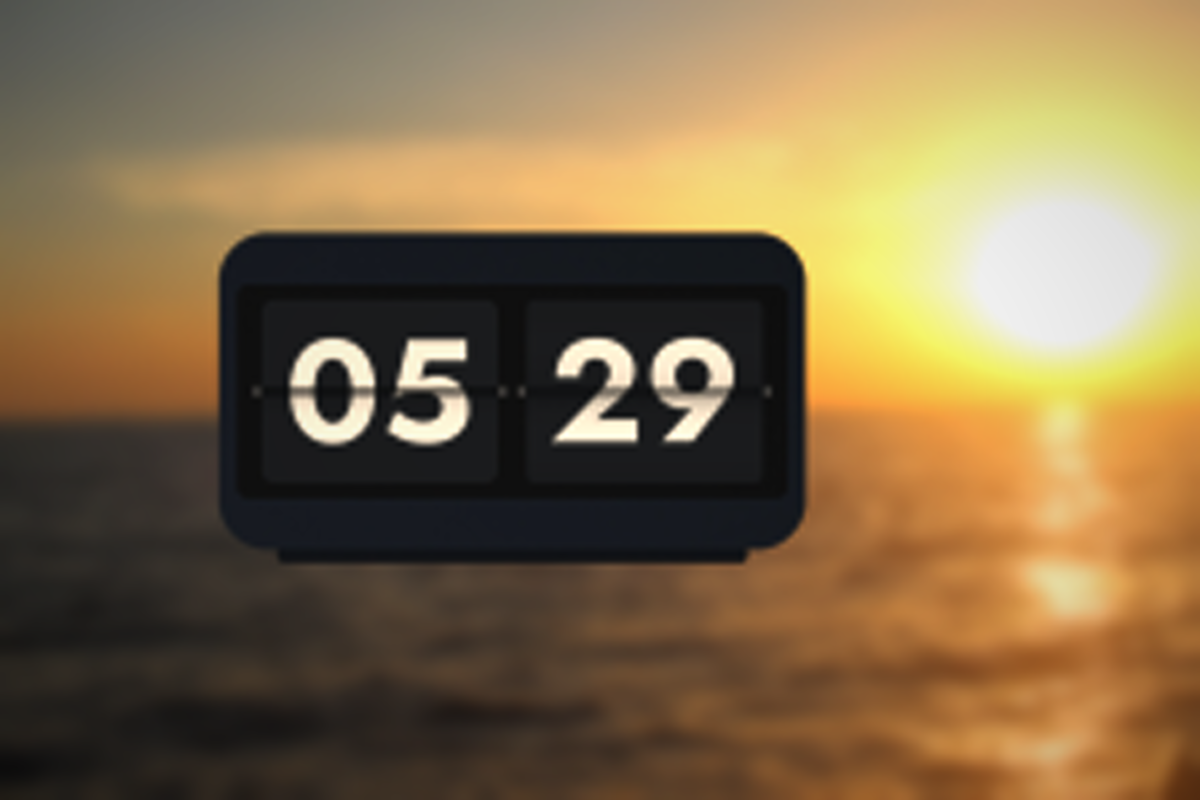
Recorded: 5 h 29 min
